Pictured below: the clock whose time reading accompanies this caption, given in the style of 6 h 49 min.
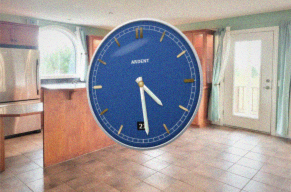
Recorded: 4 h 29 min
